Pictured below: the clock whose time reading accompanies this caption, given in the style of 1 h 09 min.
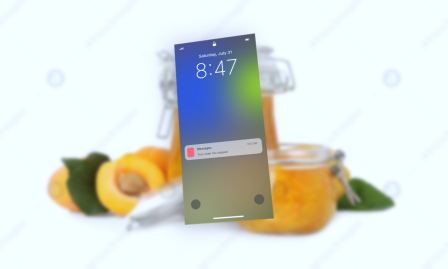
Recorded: 8 h 47 min
